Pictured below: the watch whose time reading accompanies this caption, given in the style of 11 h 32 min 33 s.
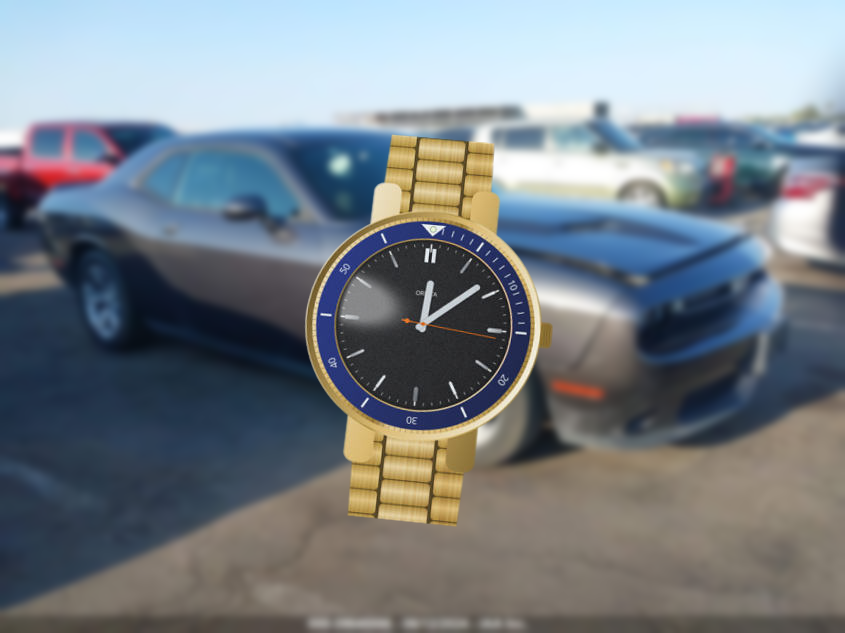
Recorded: 12 h 08 min 16 s
